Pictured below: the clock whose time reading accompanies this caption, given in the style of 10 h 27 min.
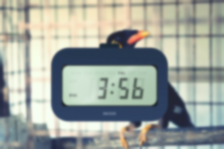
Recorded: 3 h 56 min
